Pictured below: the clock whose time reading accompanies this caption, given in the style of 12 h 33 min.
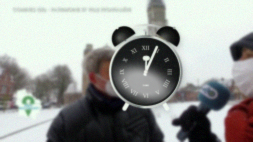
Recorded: 12 h 04 min
